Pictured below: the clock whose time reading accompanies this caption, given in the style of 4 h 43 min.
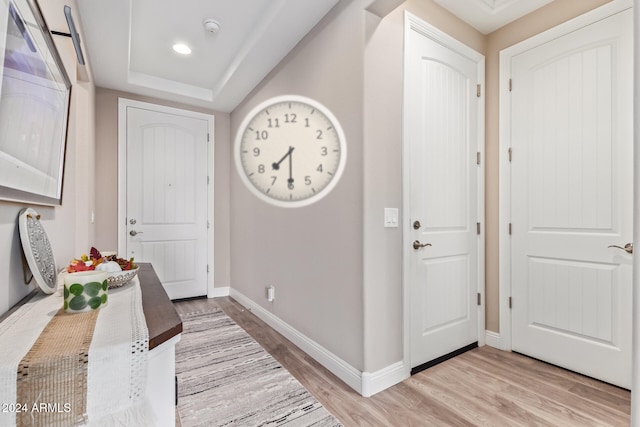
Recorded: 7 h 30 min
